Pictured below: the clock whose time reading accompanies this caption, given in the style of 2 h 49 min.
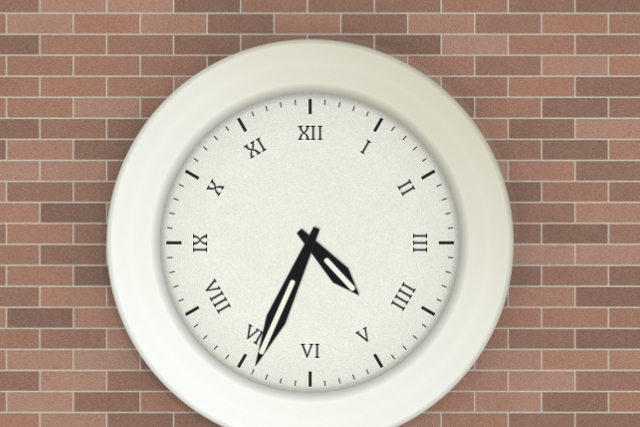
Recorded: 4 h 34 min
